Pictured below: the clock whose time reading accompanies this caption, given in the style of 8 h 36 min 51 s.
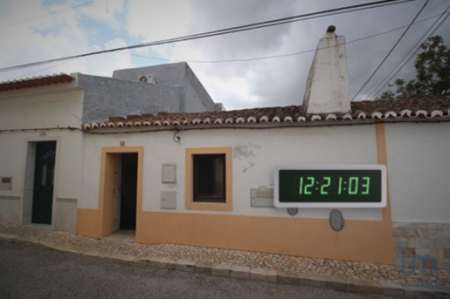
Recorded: 12 h 21 min 03 s
